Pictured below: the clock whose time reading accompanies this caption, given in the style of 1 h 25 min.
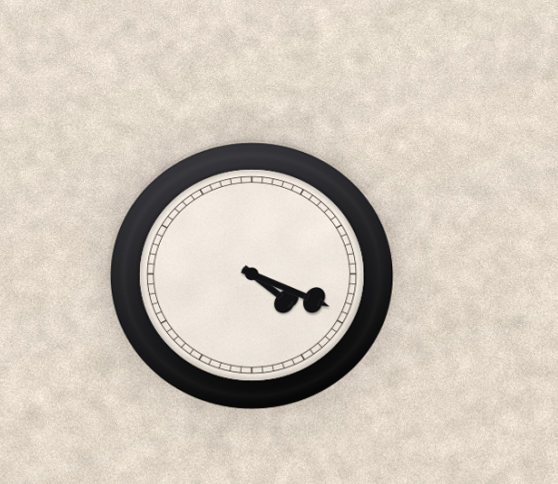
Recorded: 4 h 19 min
